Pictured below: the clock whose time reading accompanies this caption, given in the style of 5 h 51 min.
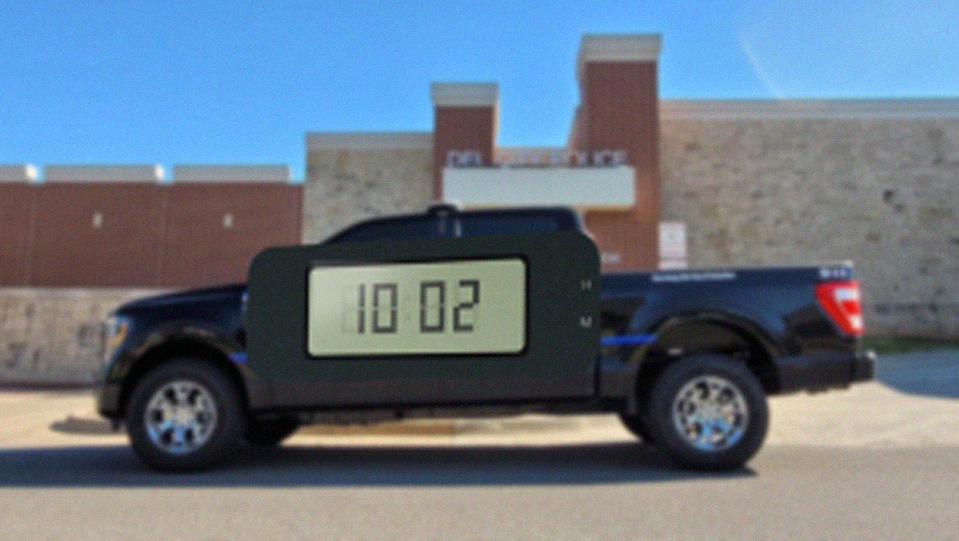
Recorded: 10 h 02 min
